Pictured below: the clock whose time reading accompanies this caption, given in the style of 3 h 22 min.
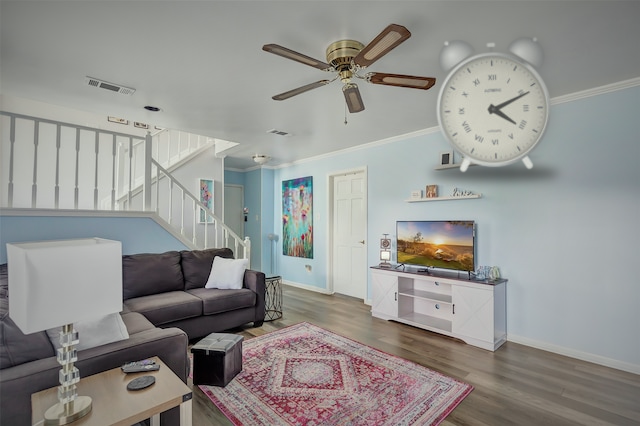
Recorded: 4 h 11 min
